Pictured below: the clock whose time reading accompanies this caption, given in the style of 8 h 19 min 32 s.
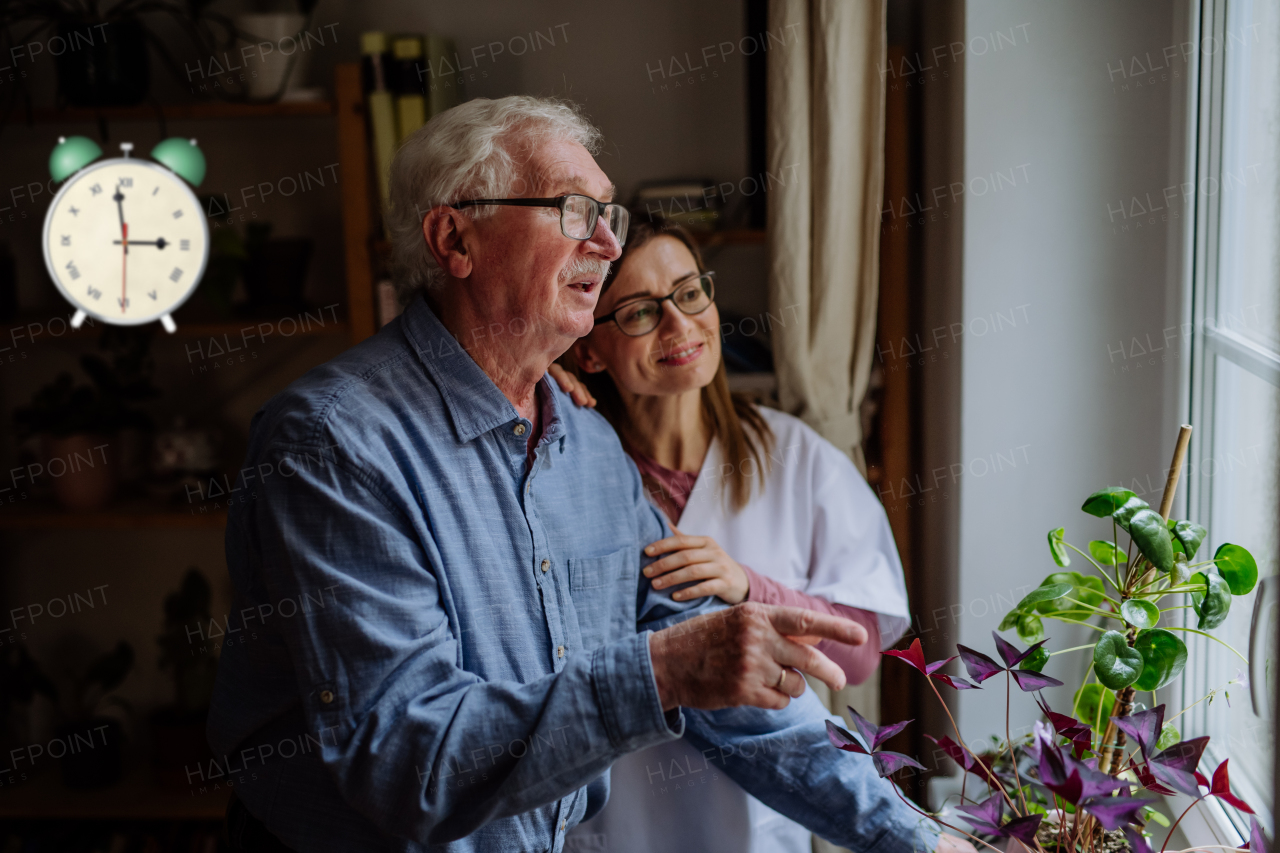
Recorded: 2 h 58 min 30 s
